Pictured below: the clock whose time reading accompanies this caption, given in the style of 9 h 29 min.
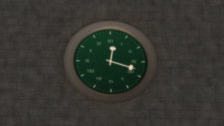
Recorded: 12 h 18 min
